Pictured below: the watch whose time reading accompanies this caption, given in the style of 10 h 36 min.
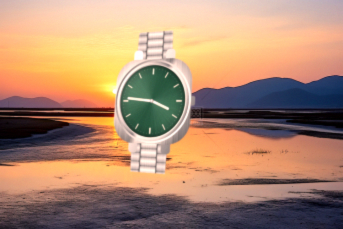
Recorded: 3 h 46 min
